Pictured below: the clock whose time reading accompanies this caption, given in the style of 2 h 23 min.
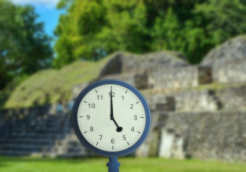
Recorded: 5 h 00 min
